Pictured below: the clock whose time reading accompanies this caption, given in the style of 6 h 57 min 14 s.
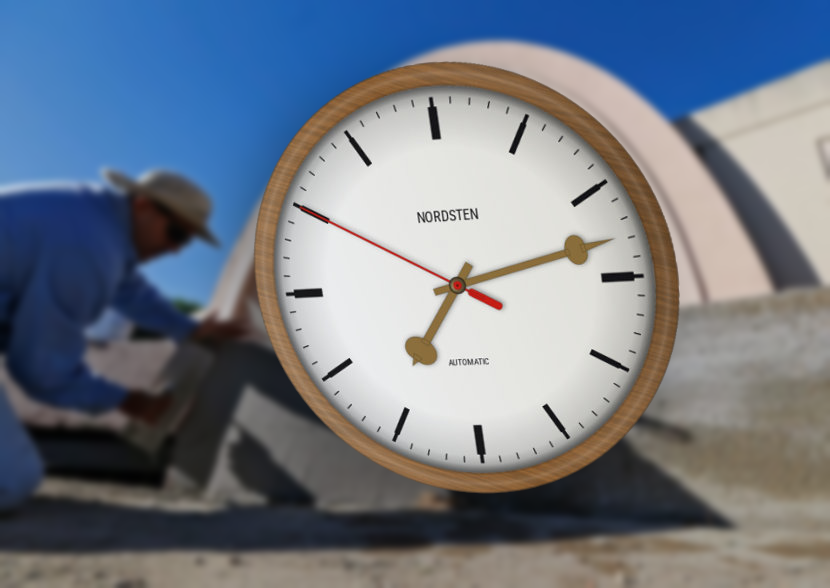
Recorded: 7 h 12 min 50 s
